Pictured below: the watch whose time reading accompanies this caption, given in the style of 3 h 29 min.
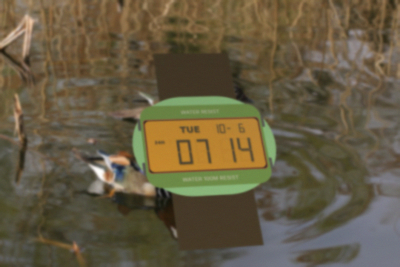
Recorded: 7 h 14 min
